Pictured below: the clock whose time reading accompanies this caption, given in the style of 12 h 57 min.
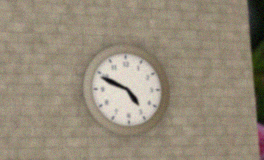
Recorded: 4 h 49 min
